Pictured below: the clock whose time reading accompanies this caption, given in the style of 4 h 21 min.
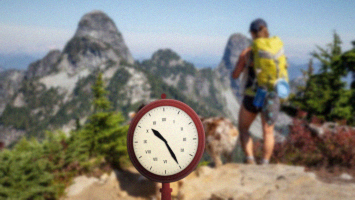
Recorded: 10 h 25 min
